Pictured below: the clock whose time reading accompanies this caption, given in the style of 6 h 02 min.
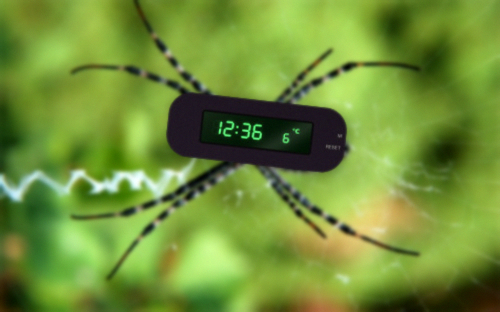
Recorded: 12 h 36 min
